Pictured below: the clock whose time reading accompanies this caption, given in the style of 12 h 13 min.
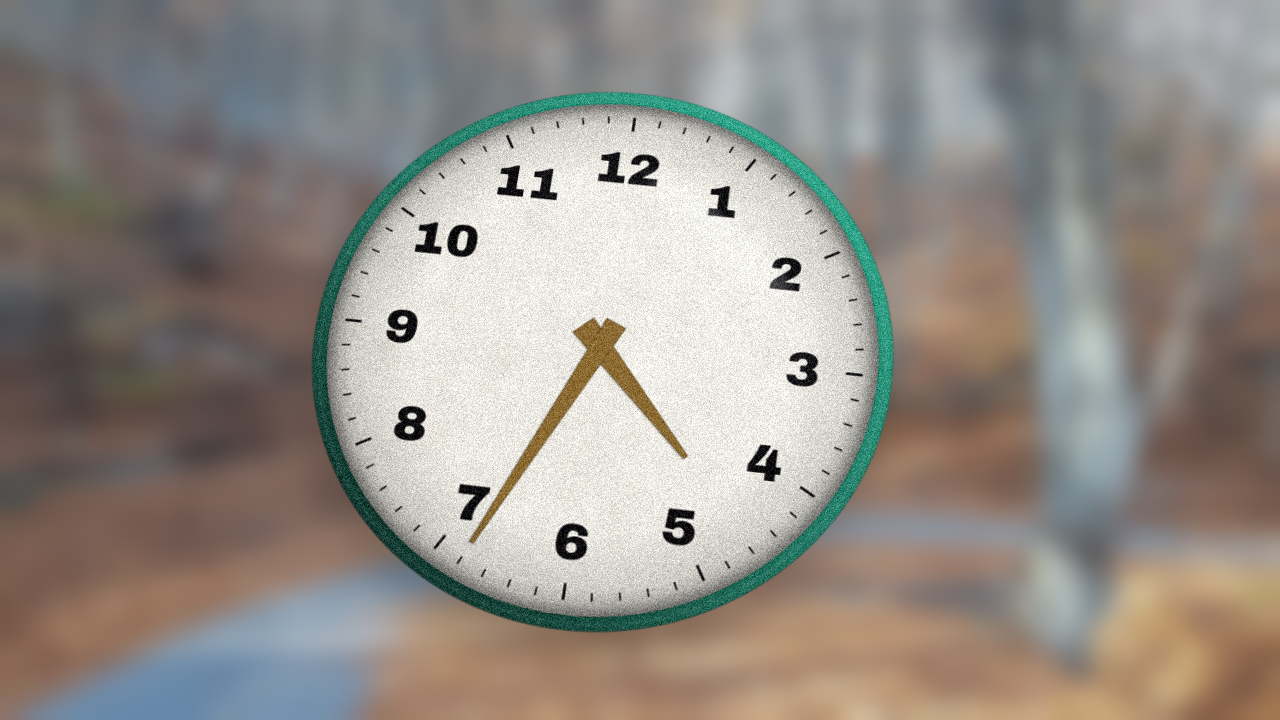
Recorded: 4 h 34 min
